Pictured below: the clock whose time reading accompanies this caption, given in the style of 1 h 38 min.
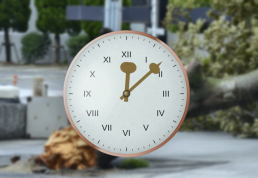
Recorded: 12 h 08 min
